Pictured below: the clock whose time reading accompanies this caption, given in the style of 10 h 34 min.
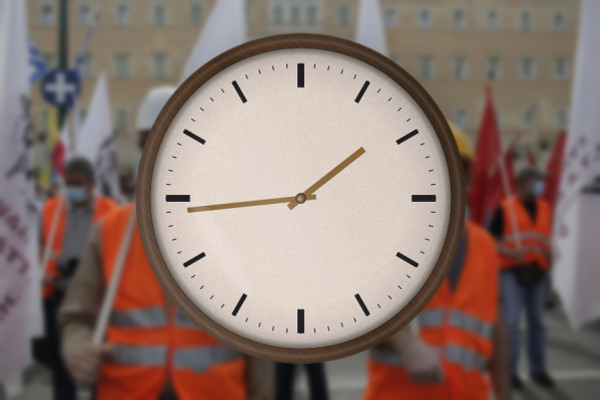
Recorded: 1 h 44 min
